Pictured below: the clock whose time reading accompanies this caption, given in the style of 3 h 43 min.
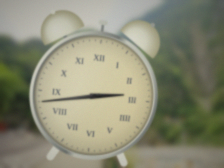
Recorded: 2 h 43 min
